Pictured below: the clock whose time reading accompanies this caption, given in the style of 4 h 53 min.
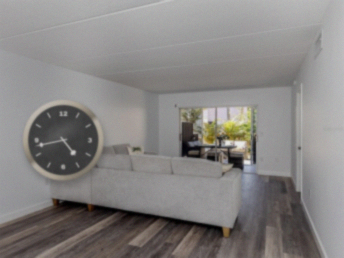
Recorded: 4 h 43 min
